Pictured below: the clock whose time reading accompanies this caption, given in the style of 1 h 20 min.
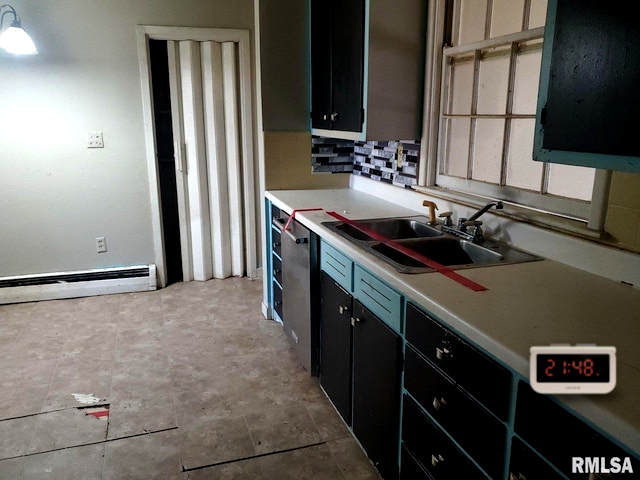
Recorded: 21 h 48 min
